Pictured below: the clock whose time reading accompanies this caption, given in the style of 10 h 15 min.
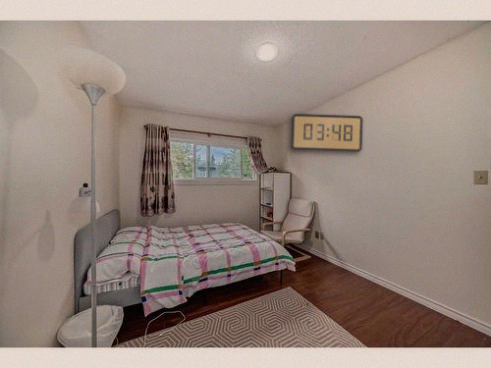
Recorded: 3 h 48 min
